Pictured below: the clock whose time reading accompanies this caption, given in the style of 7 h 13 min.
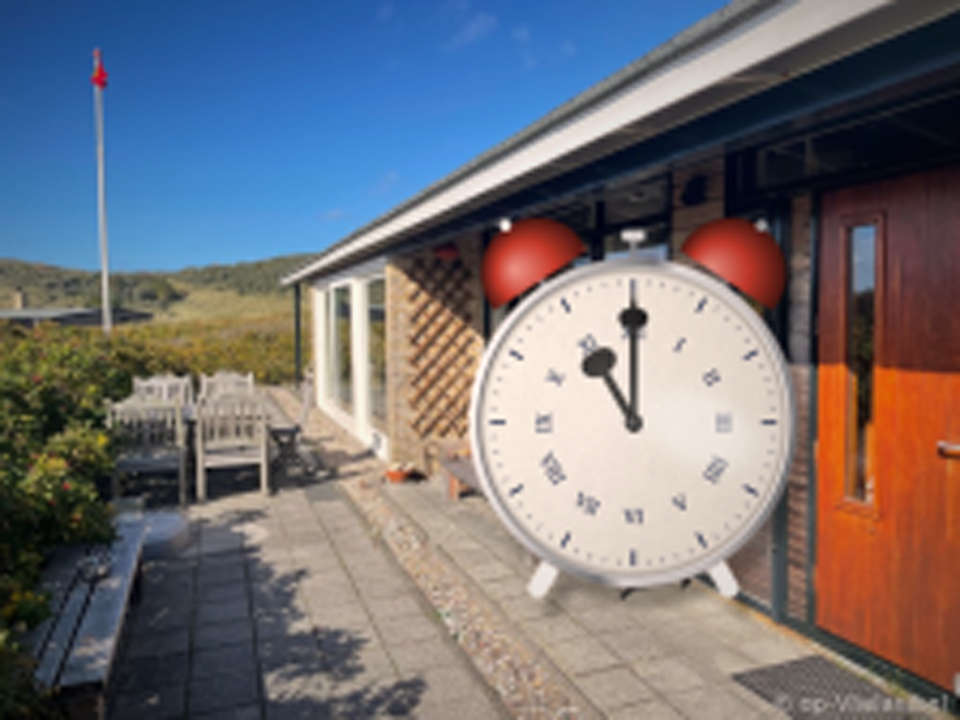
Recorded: 11 h 00 min
